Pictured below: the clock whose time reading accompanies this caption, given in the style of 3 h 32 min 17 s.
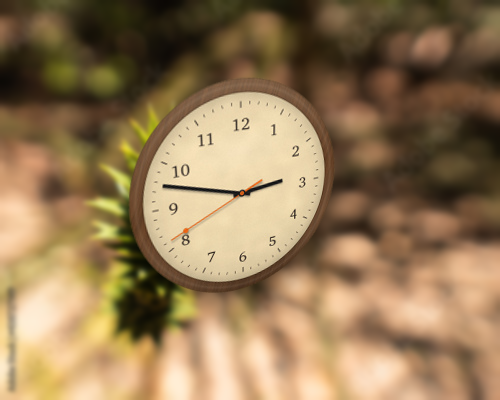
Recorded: 2 h 47 min 41 s
